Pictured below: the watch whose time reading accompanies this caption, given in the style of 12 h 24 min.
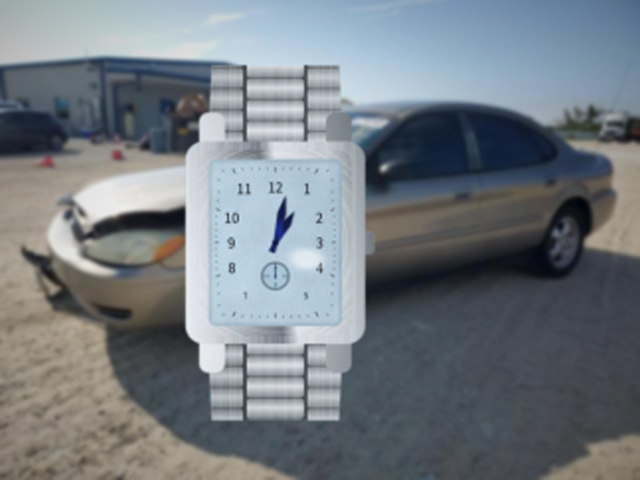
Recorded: 1 h 02 min
